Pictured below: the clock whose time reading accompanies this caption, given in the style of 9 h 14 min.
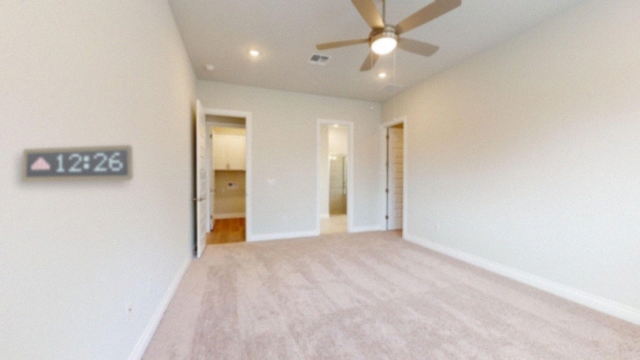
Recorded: 12 h 26 min
